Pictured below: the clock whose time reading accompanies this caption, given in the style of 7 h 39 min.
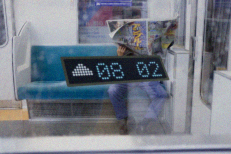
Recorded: 8 h 02 min
